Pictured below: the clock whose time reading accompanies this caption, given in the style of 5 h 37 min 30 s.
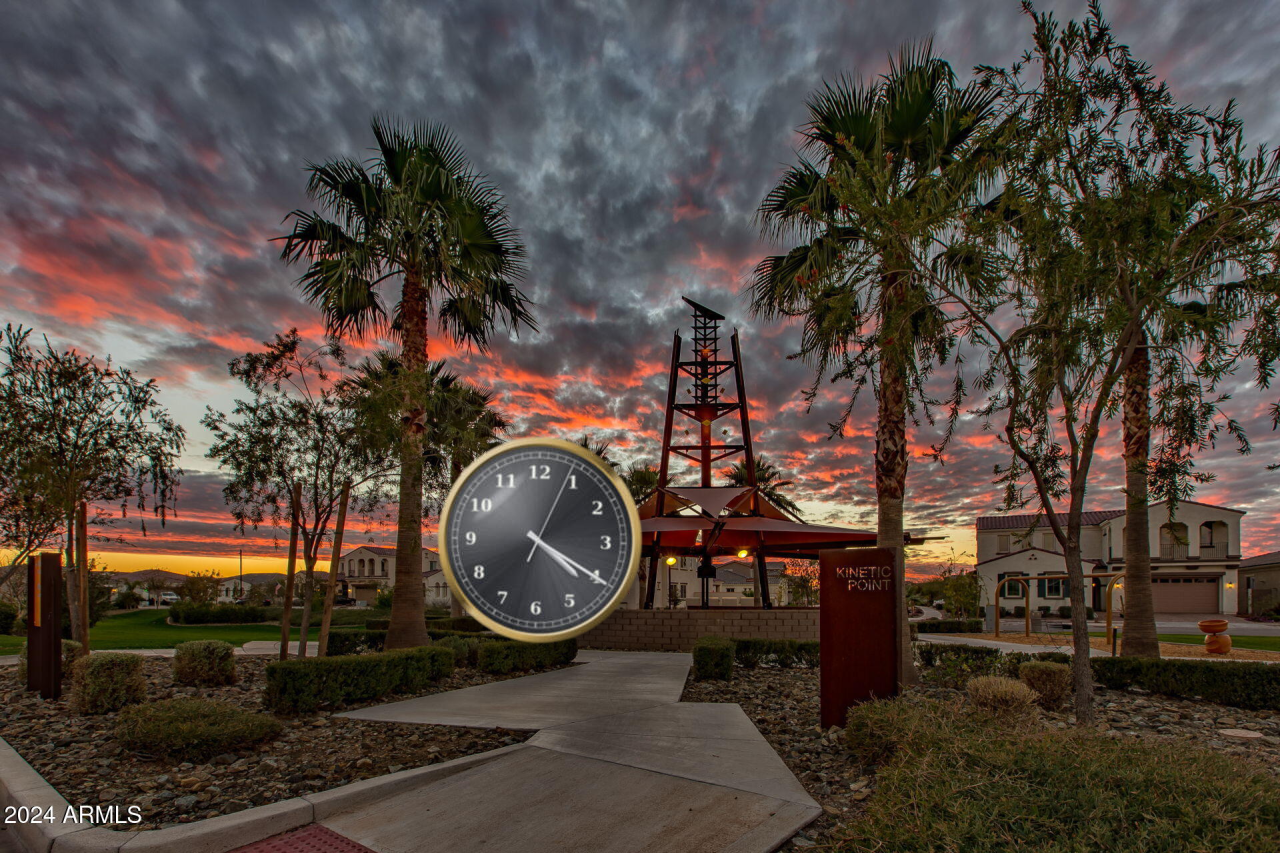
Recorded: 4 h 20 min 04 s
